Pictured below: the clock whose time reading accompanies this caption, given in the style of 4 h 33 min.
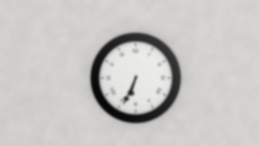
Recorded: 6 h 34 min
